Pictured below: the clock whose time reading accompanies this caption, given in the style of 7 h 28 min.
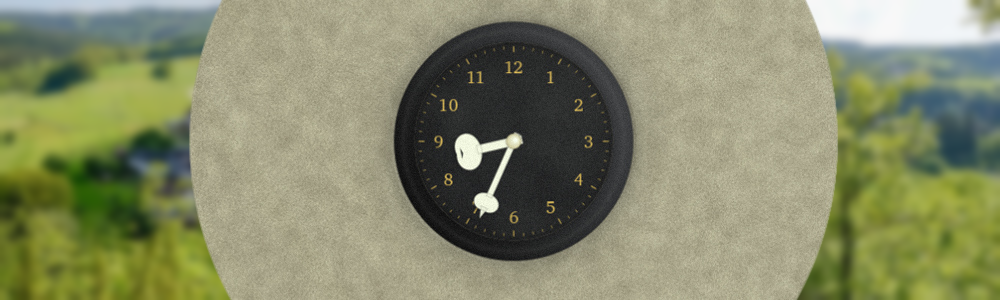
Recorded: 8 h 34 min
